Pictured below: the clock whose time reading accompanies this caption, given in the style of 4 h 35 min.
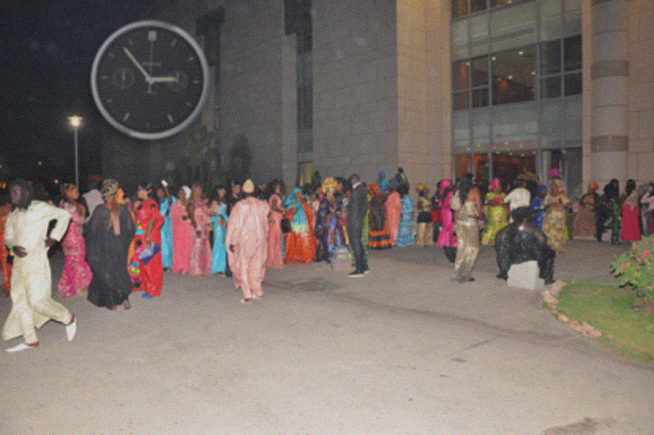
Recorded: 2 h 53 min
